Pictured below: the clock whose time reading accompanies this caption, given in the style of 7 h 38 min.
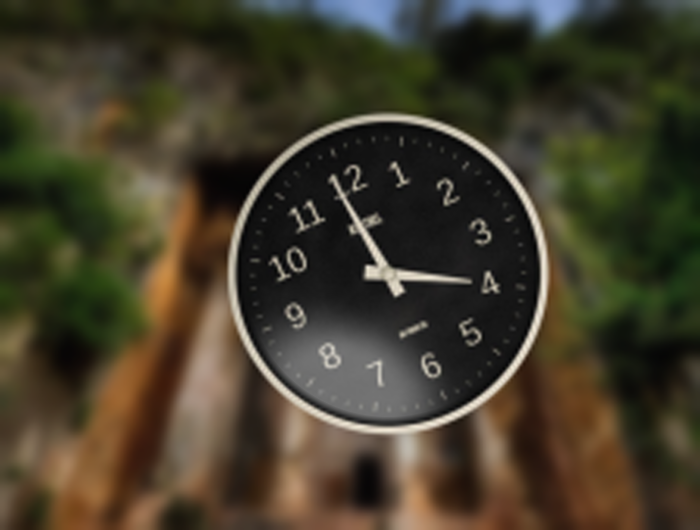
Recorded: 3 h 59 min
